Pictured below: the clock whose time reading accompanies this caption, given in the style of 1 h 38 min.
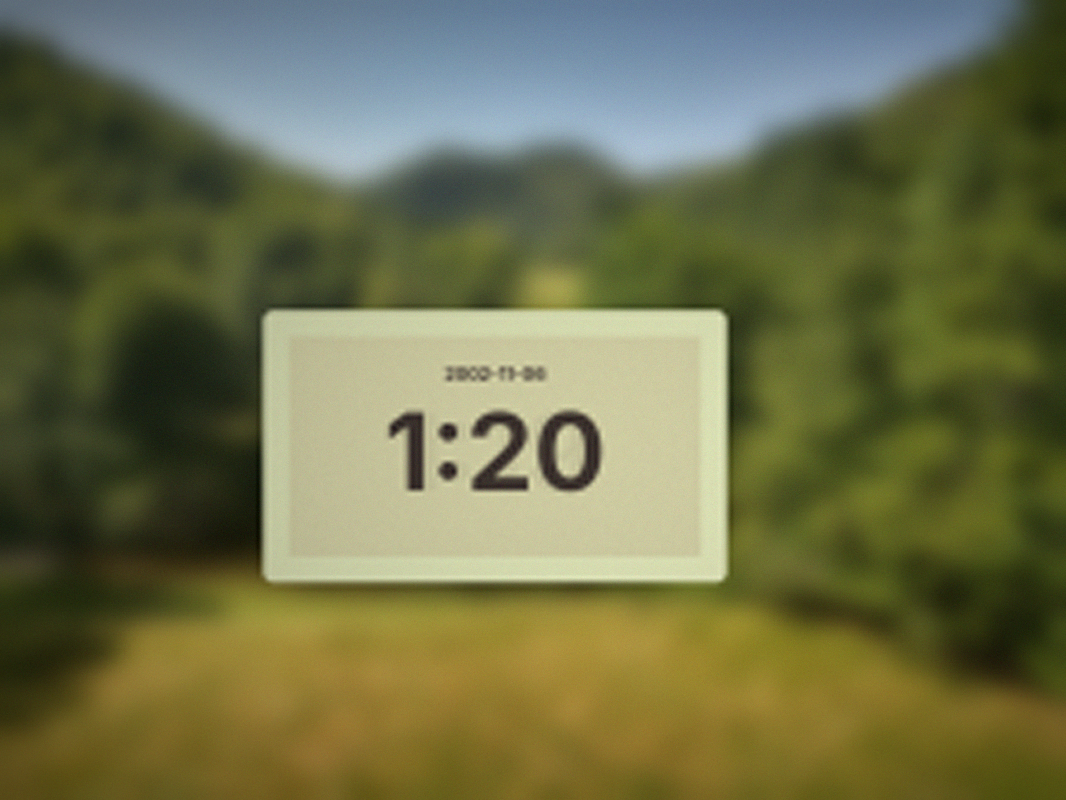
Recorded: 1 h 20 min
